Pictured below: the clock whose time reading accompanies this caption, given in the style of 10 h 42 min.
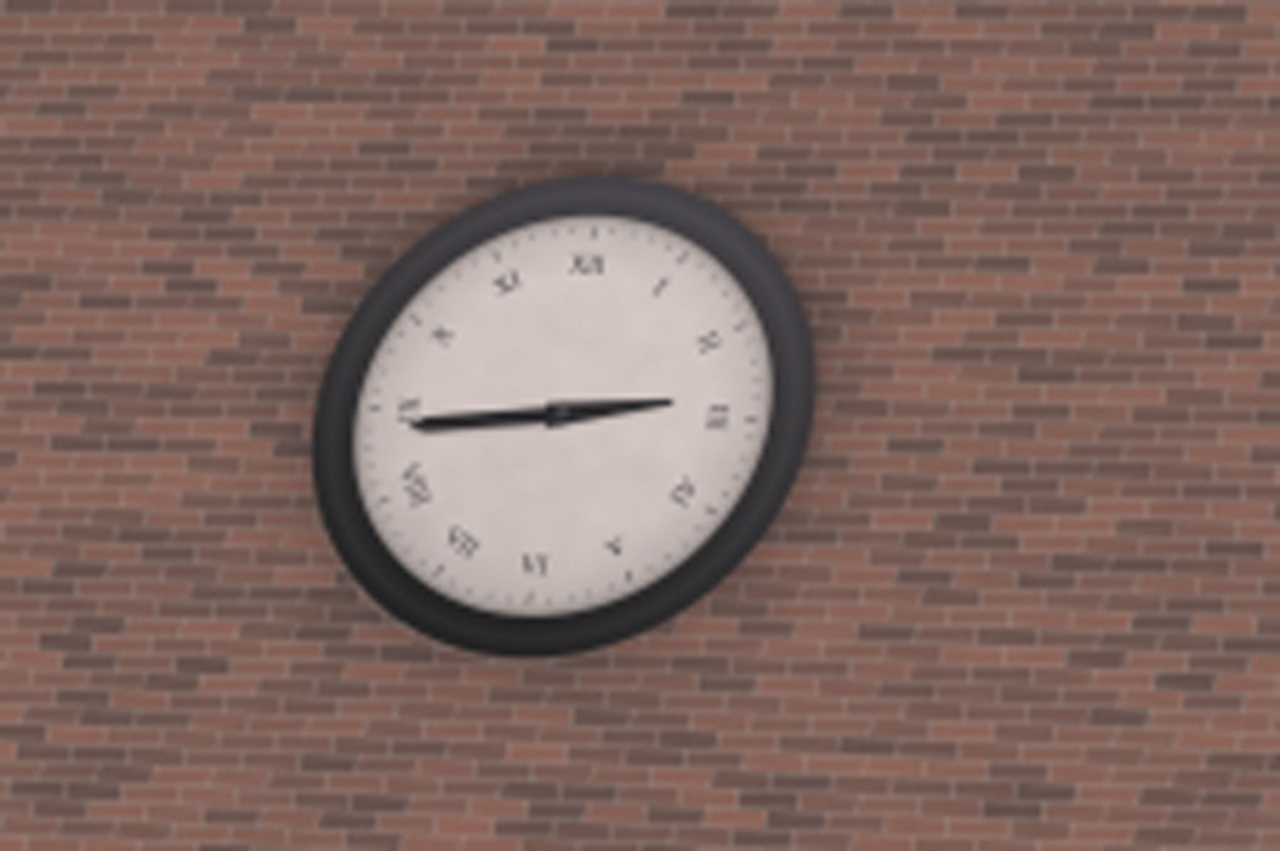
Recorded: 2 h 44 min
